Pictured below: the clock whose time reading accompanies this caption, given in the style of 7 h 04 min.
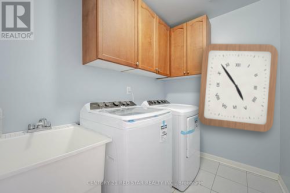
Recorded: 4 h 53 min
